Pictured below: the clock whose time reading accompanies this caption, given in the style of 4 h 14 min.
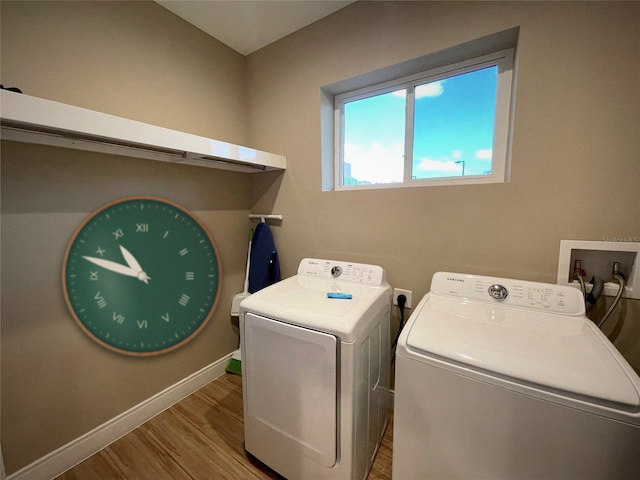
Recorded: 10 h 48 min
